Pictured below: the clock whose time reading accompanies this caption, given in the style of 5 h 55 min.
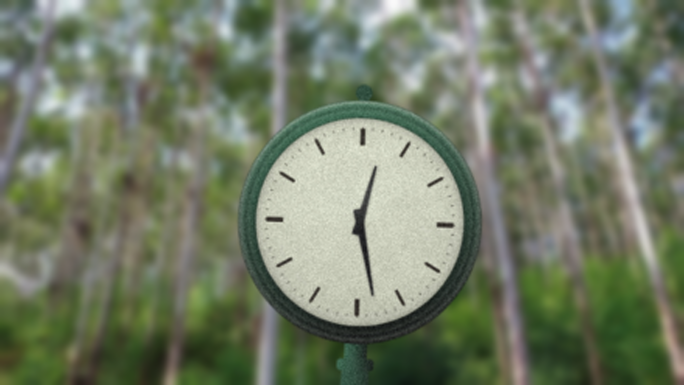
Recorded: 12 h 28 min
